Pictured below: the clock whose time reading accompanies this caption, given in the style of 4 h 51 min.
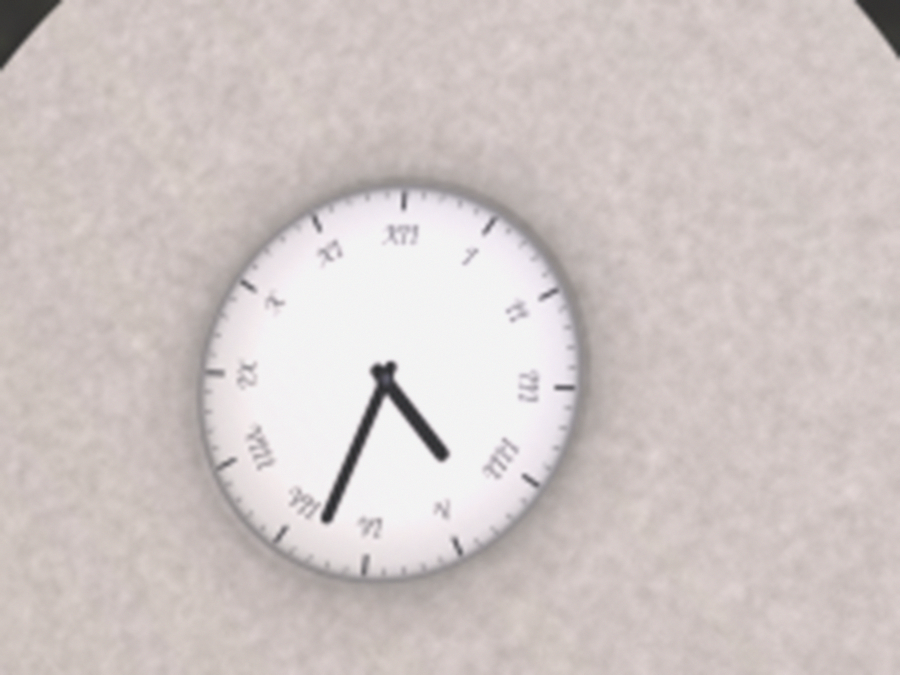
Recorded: 4 h 33 min
